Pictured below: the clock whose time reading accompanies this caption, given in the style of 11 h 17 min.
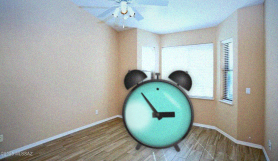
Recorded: 2 h 54 min
